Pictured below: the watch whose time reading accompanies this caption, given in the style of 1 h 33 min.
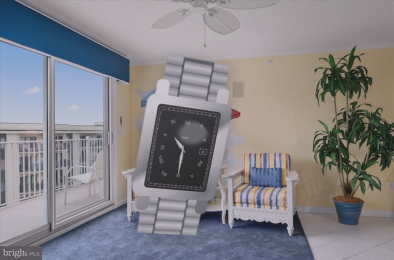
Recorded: 10 h 30 min
